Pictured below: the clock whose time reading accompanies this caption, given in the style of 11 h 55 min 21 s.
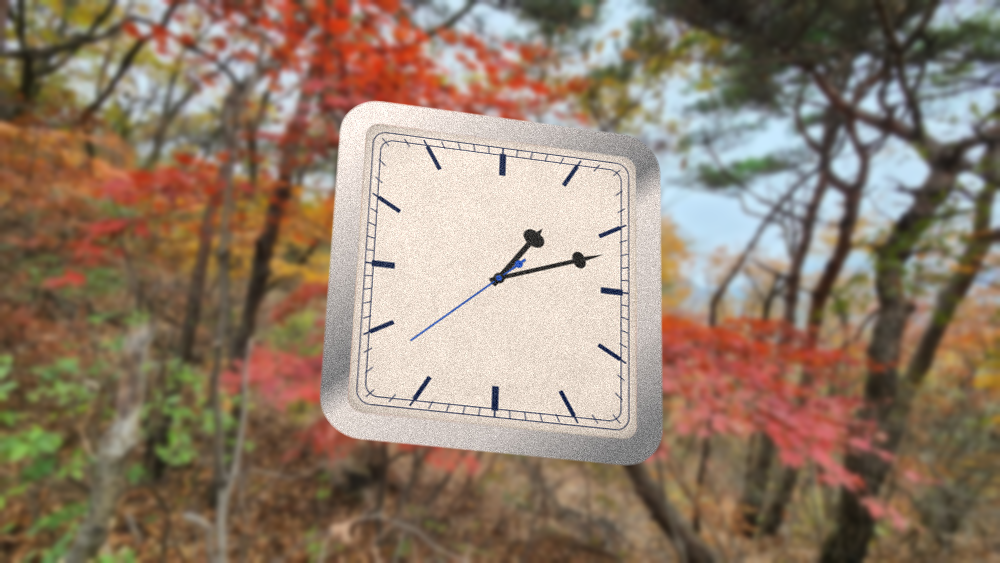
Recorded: 1 h 11 min 38 s
